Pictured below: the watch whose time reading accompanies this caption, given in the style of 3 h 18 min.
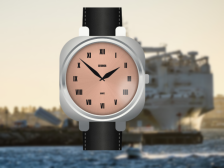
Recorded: 1 h 52 min
